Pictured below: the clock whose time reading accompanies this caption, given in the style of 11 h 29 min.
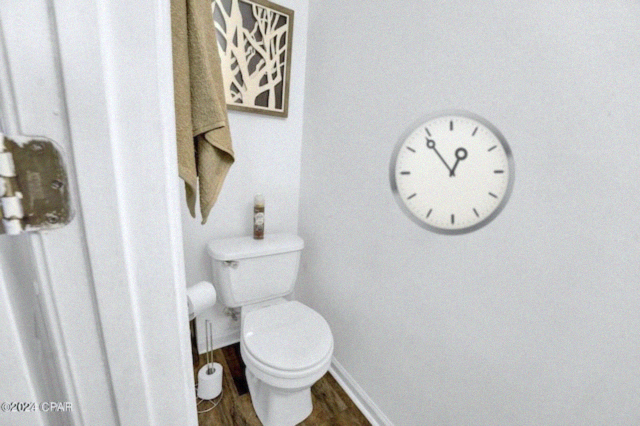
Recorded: 12 h 54 min
